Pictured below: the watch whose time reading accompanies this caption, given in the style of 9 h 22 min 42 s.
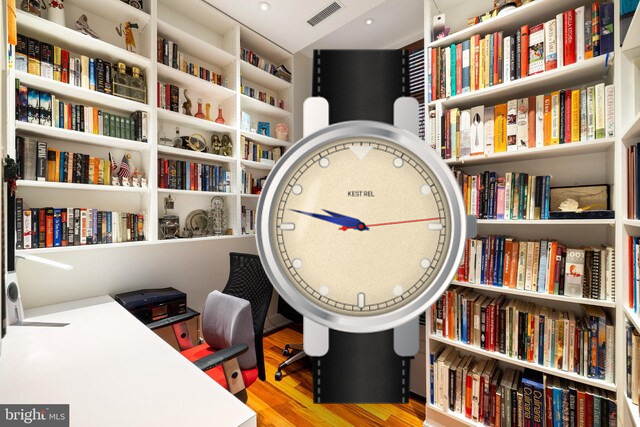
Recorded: 9 h 47 min 14 s
